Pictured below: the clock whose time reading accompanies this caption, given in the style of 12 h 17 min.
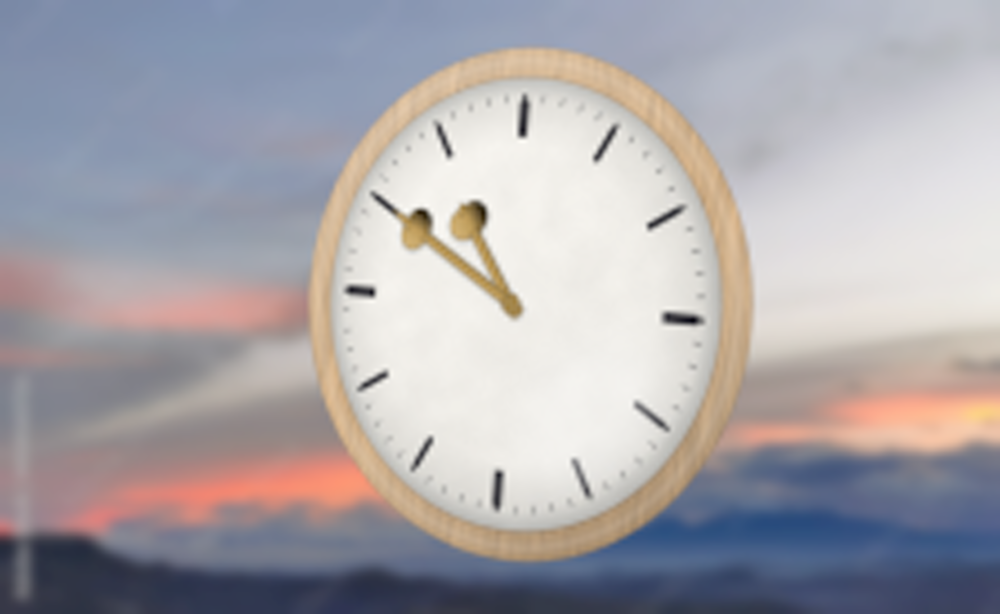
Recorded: 10 h 50 min
